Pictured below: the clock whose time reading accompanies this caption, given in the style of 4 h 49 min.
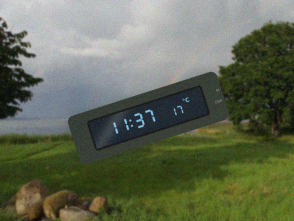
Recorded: 11 h 37 min
